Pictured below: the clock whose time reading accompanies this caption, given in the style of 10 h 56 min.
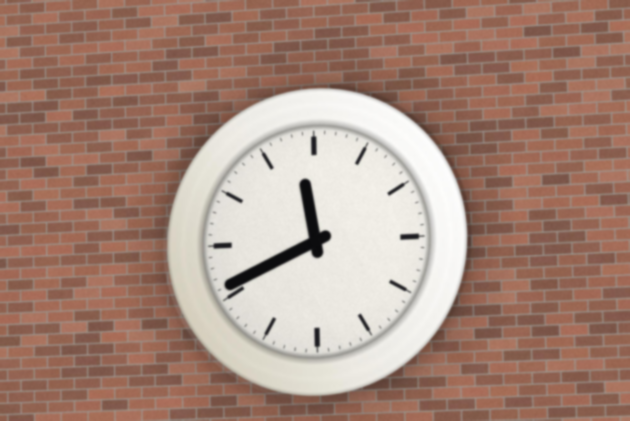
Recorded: 11 h 41 min
